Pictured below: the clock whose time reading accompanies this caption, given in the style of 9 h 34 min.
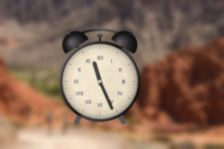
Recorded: 11 h 26 min
